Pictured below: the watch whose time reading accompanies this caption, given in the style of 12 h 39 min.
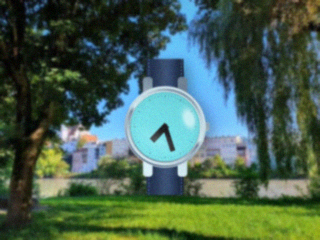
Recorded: 7 h 27 min
